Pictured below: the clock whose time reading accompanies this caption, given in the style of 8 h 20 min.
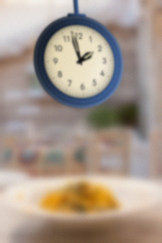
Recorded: 1 h 58 min
